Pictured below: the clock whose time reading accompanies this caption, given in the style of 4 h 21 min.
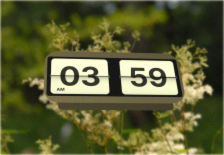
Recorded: 3 h 59 min
